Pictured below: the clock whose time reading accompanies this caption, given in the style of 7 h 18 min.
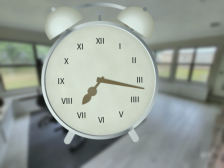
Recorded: 7 h 17 min
